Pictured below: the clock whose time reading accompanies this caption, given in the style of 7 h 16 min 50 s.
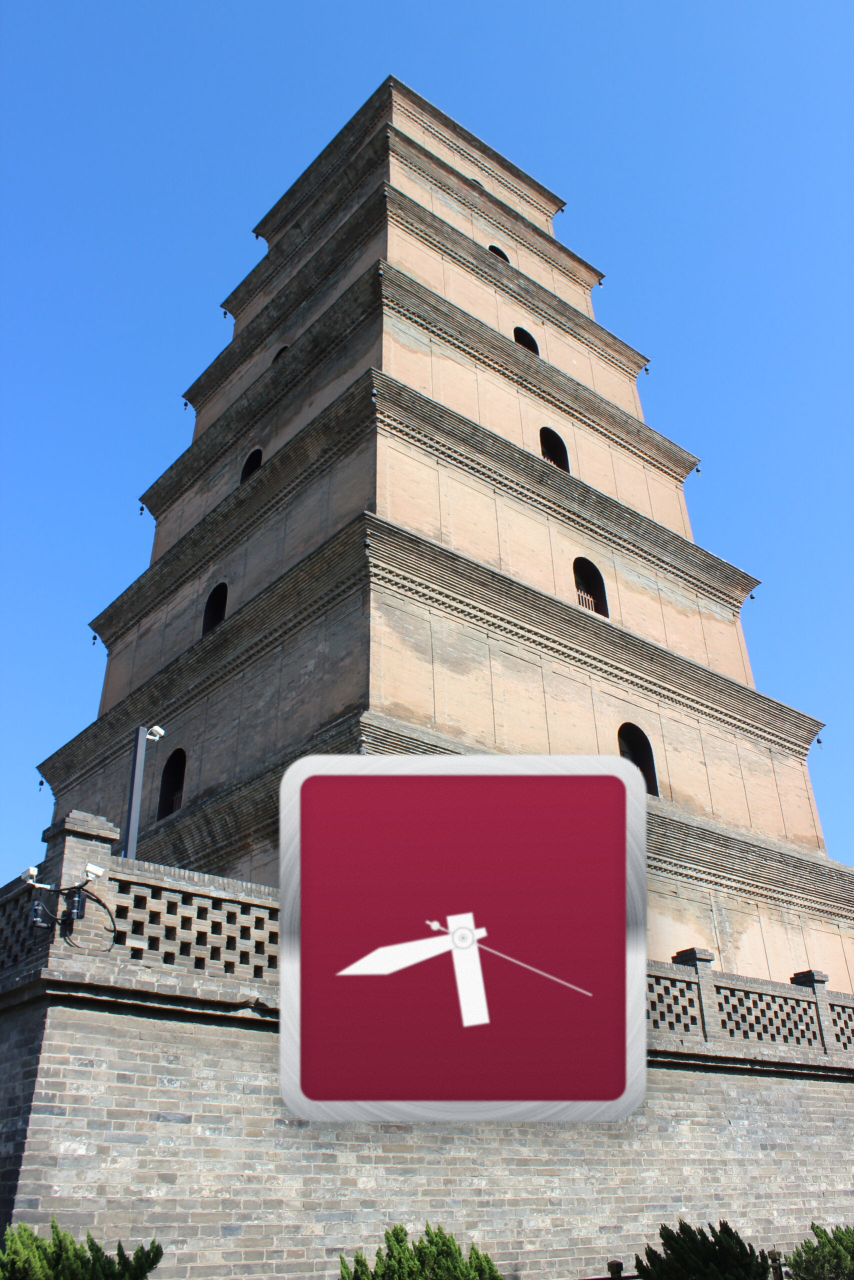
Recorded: 5 h 42 min 19 s
